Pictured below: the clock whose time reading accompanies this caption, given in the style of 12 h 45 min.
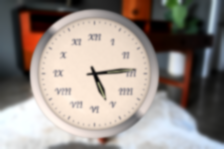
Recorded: 5 h 14 min
